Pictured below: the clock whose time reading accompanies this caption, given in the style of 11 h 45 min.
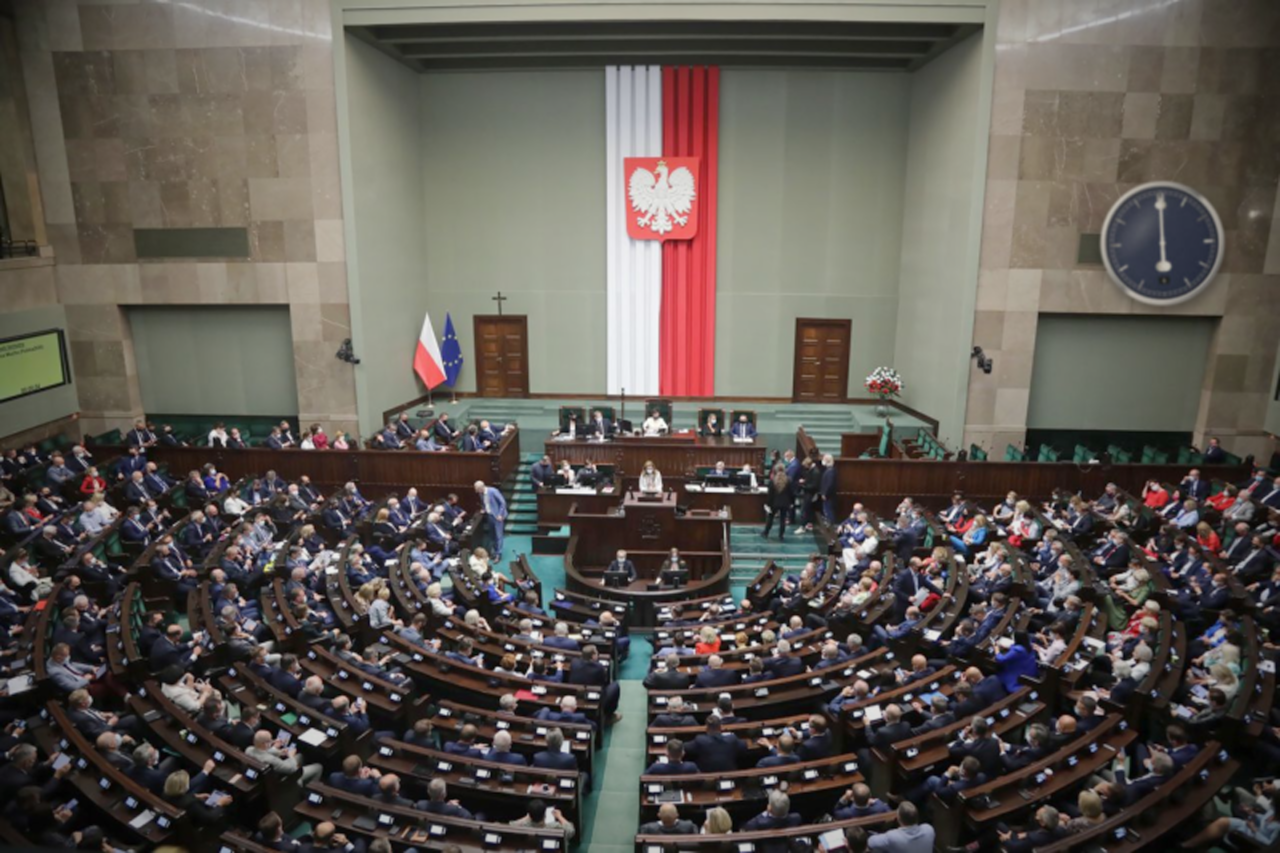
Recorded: 6 h 00 min
